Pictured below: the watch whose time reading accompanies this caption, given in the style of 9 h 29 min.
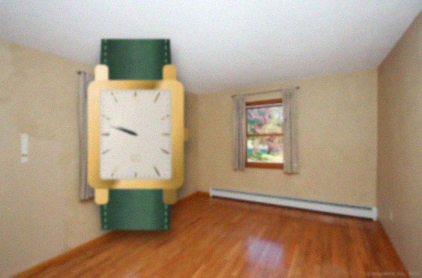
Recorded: 9 h 48 min
